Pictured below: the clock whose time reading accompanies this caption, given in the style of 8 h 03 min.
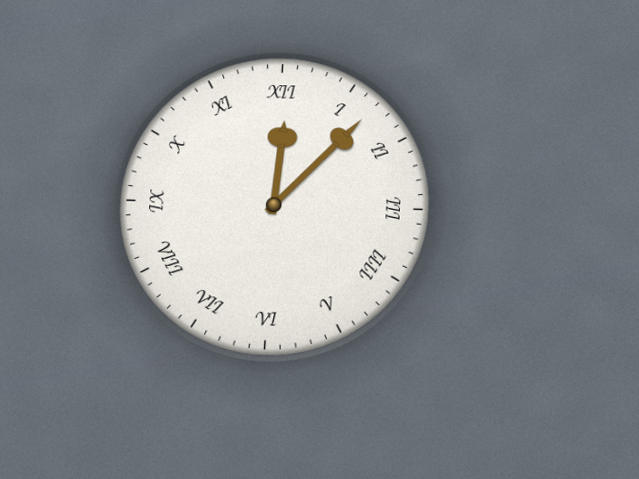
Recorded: 12 h 07 min
